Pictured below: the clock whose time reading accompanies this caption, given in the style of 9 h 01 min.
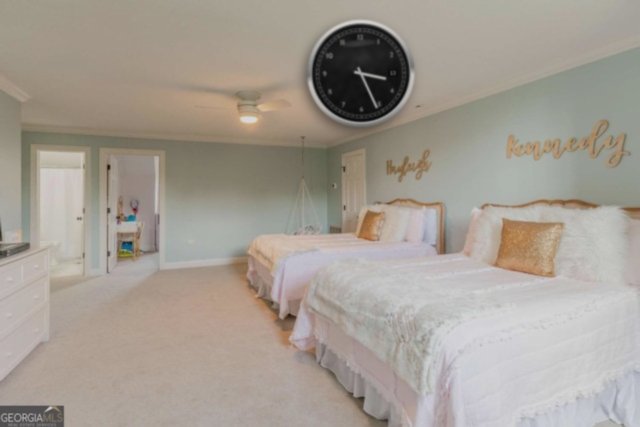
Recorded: 3 h 26 min
